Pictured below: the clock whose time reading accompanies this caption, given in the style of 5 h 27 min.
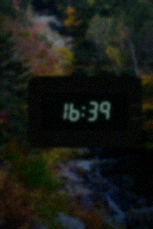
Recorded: 16 h 39 min
